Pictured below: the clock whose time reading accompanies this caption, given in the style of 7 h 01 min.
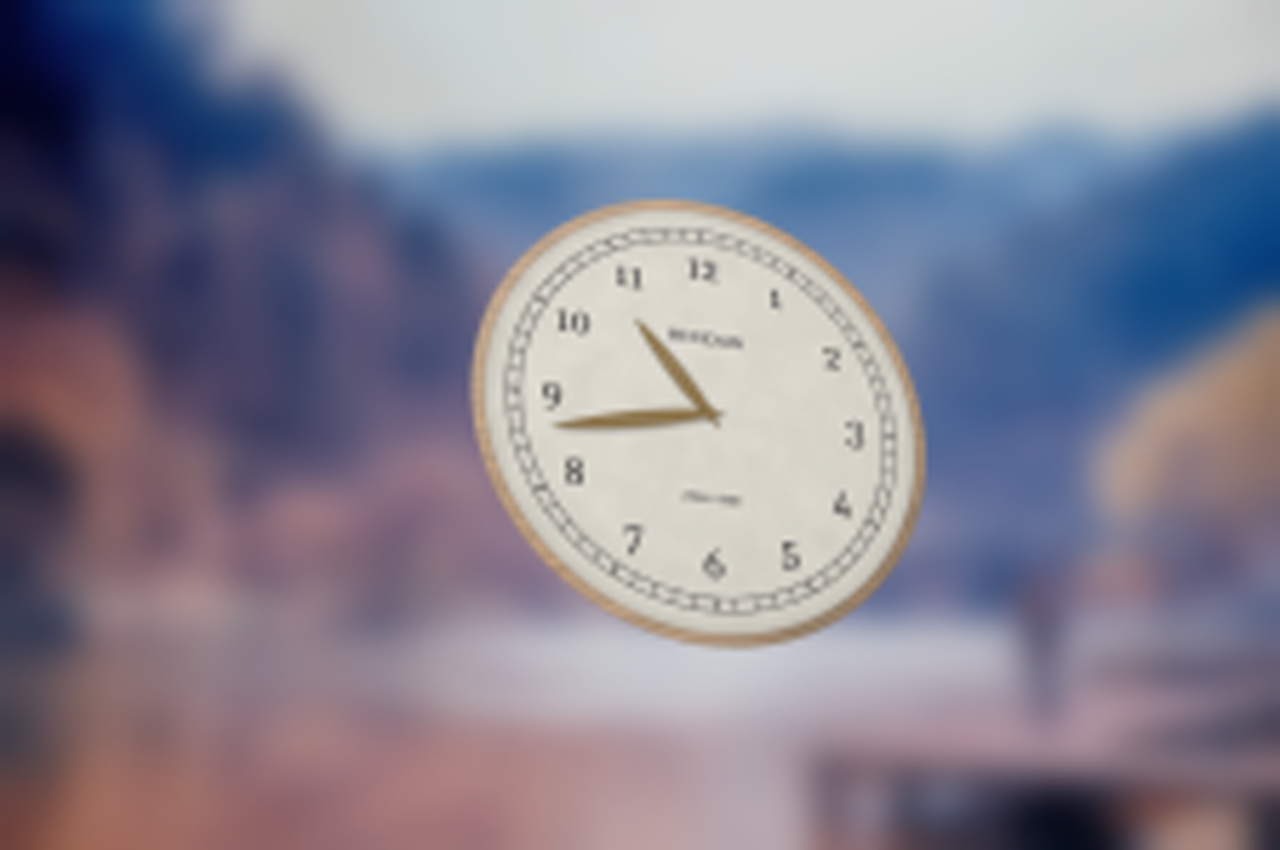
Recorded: 10 h 43 min
